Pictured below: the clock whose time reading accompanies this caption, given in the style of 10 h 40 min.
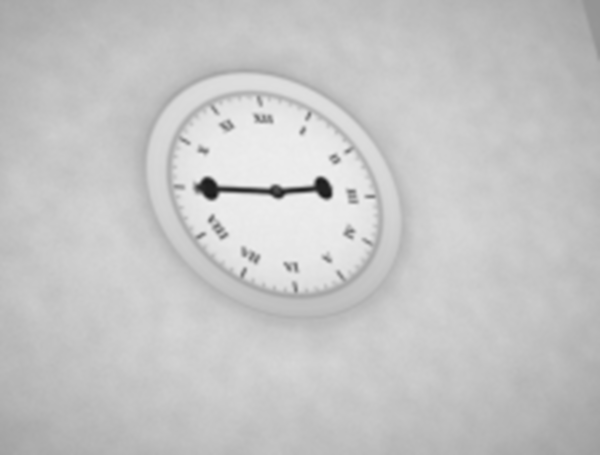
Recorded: 2 h 45 min
